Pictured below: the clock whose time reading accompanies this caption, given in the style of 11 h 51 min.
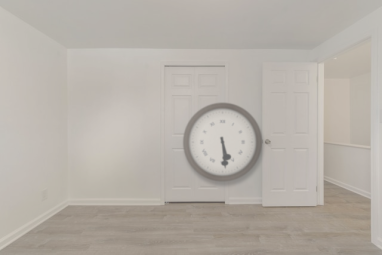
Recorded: 5 h 29 min
